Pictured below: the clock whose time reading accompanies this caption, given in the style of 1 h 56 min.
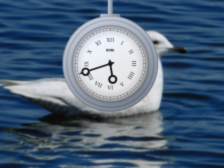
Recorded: 5 h 42 min
